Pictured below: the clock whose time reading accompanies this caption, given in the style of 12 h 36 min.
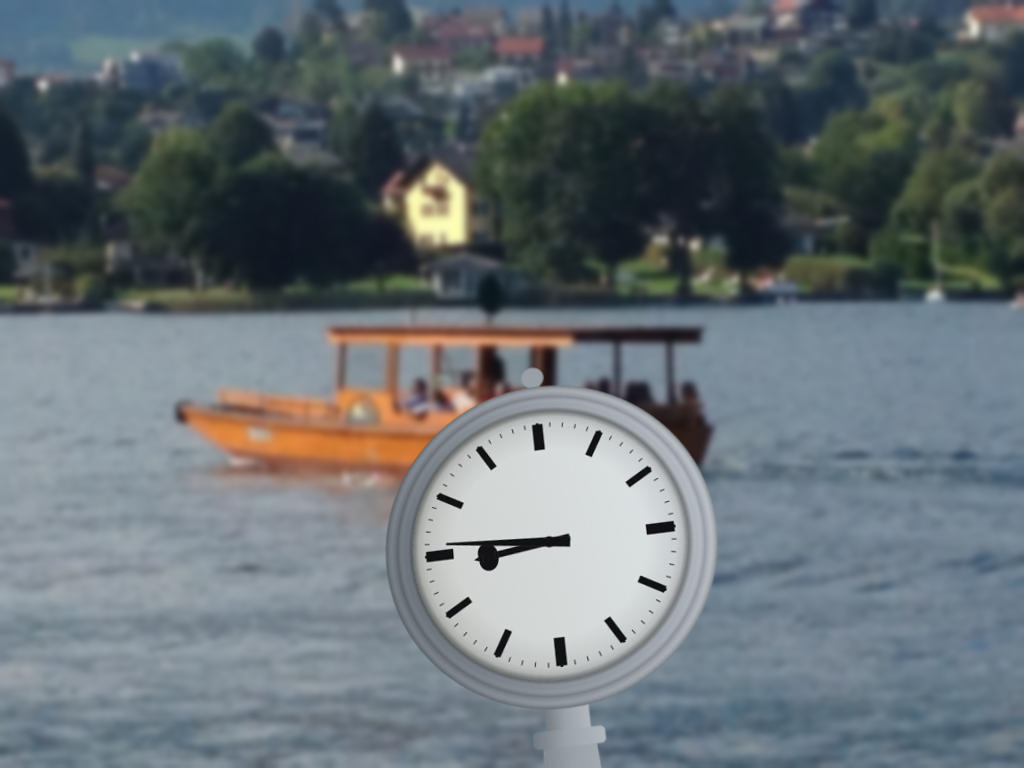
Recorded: 8 h 46 min
